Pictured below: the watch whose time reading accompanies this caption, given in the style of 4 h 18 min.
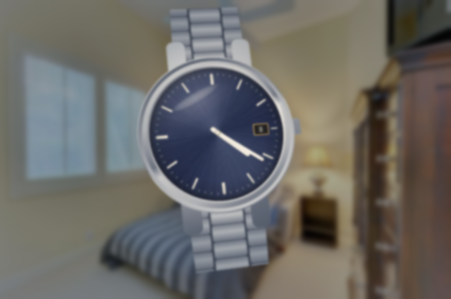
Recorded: 4 h 21 min
